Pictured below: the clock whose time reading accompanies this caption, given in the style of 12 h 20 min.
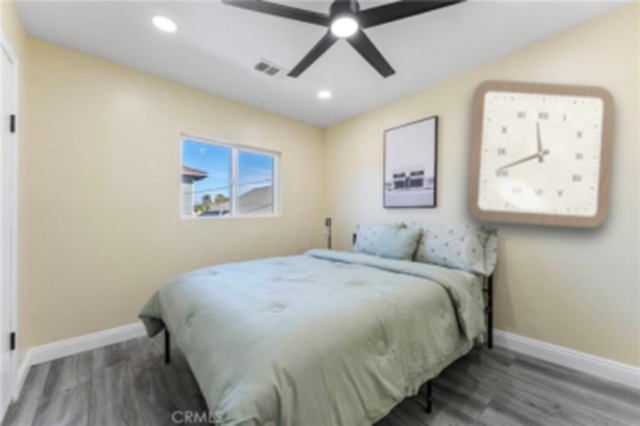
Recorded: 11 h 41 min
